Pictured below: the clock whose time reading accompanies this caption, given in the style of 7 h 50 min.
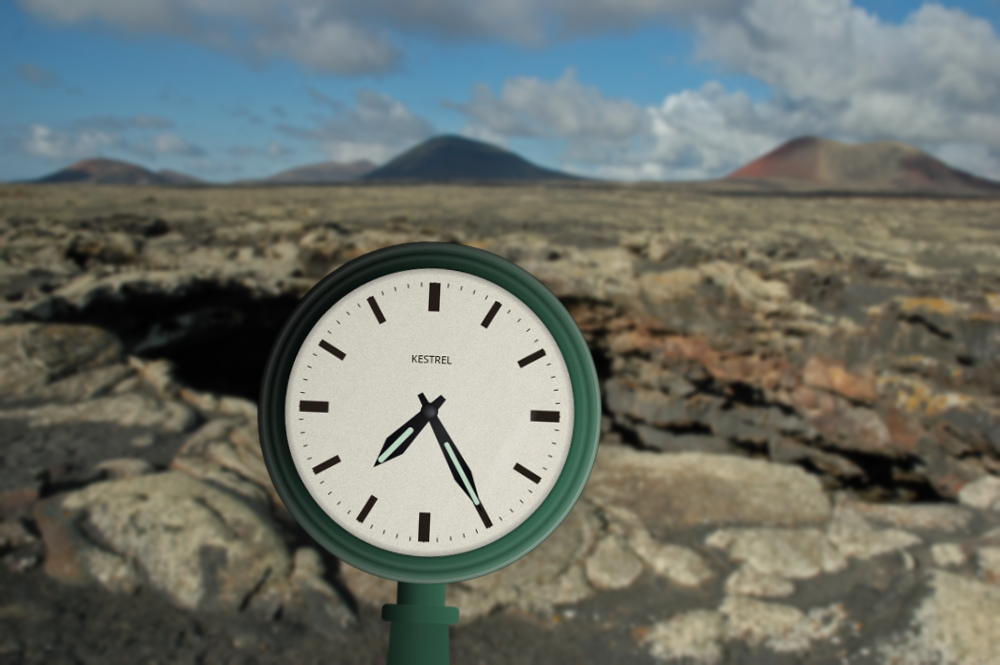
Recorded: 7 h 25 min
